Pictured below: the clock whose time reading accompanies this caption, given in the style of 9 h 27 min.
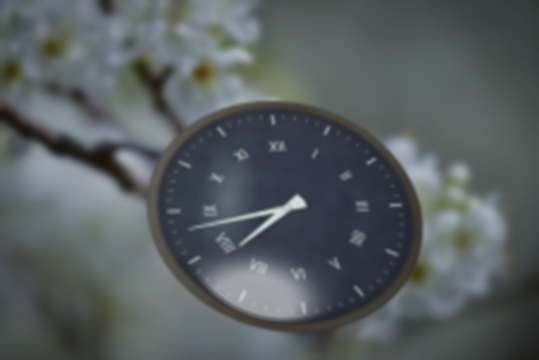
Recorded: 7 h 43 min
